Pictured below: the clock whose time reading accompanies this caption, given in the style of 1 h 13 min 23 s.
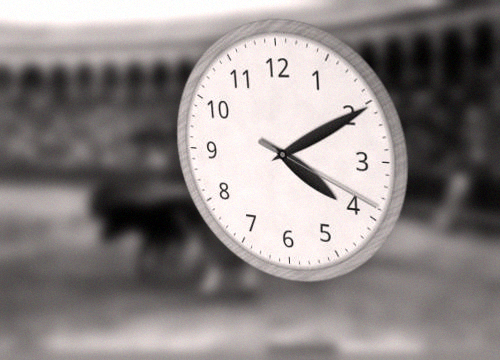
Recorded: 4 h 10 min 19 s
